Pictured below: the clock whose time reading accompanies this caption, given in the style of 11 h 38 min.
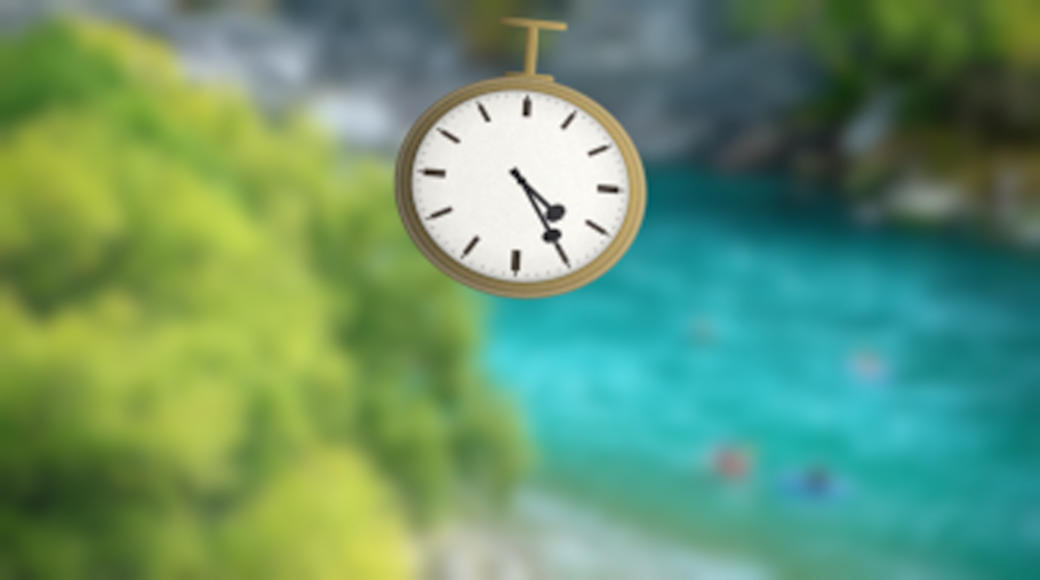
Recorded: 4 h 25 min
